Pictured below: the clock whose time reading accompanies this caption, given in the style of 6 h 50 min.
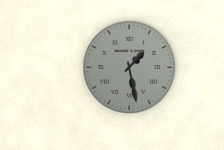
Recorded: 1 h 28 min
